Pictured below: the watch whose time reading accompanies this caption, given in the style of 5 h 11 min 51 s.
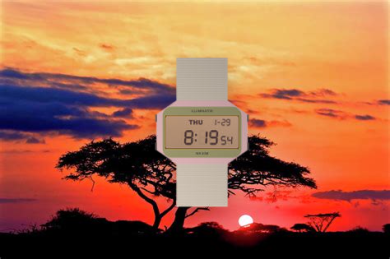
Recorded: 8 h 19 min 54 s
